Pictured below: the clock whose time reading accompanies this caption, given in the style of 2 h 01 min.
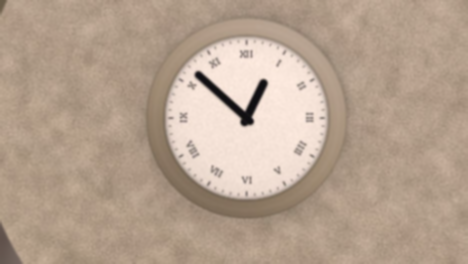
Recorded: 12 h 52 min
